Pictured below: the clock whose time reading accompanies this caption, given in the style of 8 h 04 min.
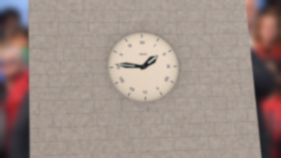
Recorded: 1 h 46 min
